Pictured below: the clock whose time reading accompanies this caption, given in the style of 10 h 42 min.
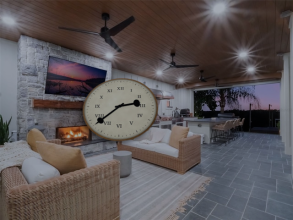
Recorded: 2 h 38 min
